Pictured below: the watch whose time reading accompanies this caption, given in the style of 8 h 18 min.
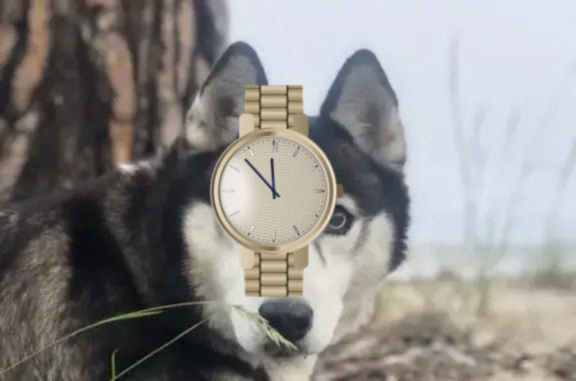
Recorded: 11 h 53 min
